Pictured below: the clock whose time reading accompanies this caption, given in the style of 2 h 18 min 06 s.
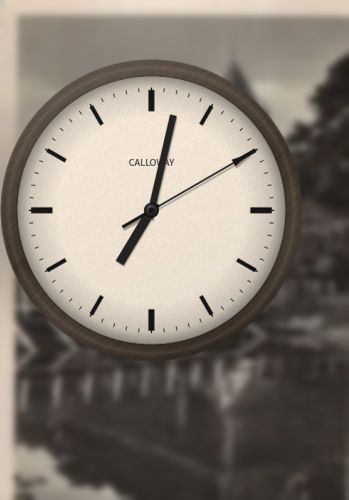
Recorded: 7 h 02 min 10 s
